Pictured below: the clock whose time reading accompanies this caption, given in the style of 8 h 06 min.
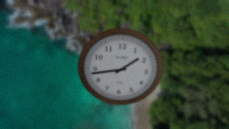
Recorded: 1 h 43 min
